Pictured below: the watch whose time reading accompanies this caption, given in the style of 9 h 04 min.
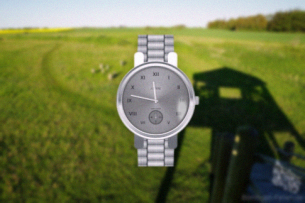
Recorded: 11 h 47 min
